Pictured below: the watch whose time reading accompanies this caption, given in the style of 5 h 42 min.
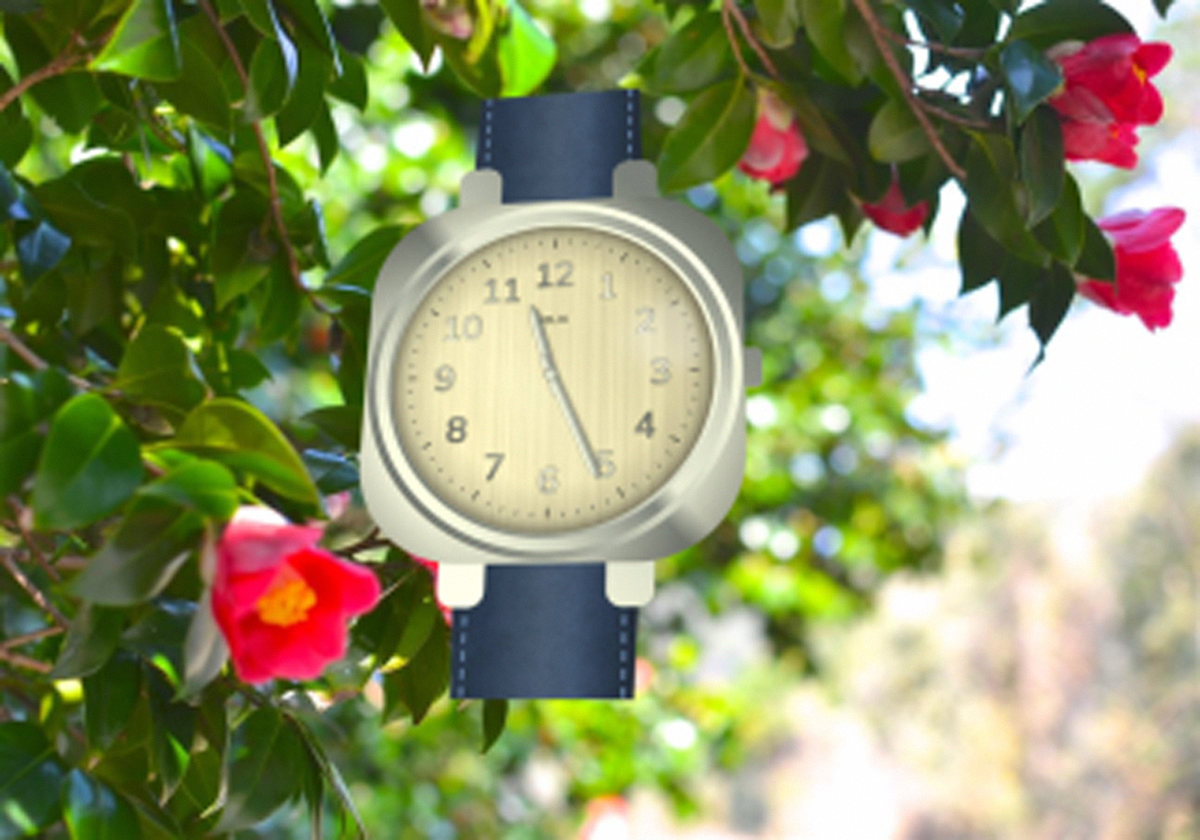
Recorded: 11 h 26 min
